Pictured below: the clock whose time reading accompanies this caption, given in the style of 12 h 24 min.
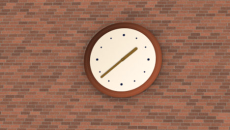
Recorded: 1 h 38 min
